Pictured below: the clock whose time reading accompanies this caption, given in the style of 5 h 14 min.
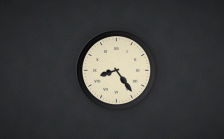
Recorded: 8 h 24 min
